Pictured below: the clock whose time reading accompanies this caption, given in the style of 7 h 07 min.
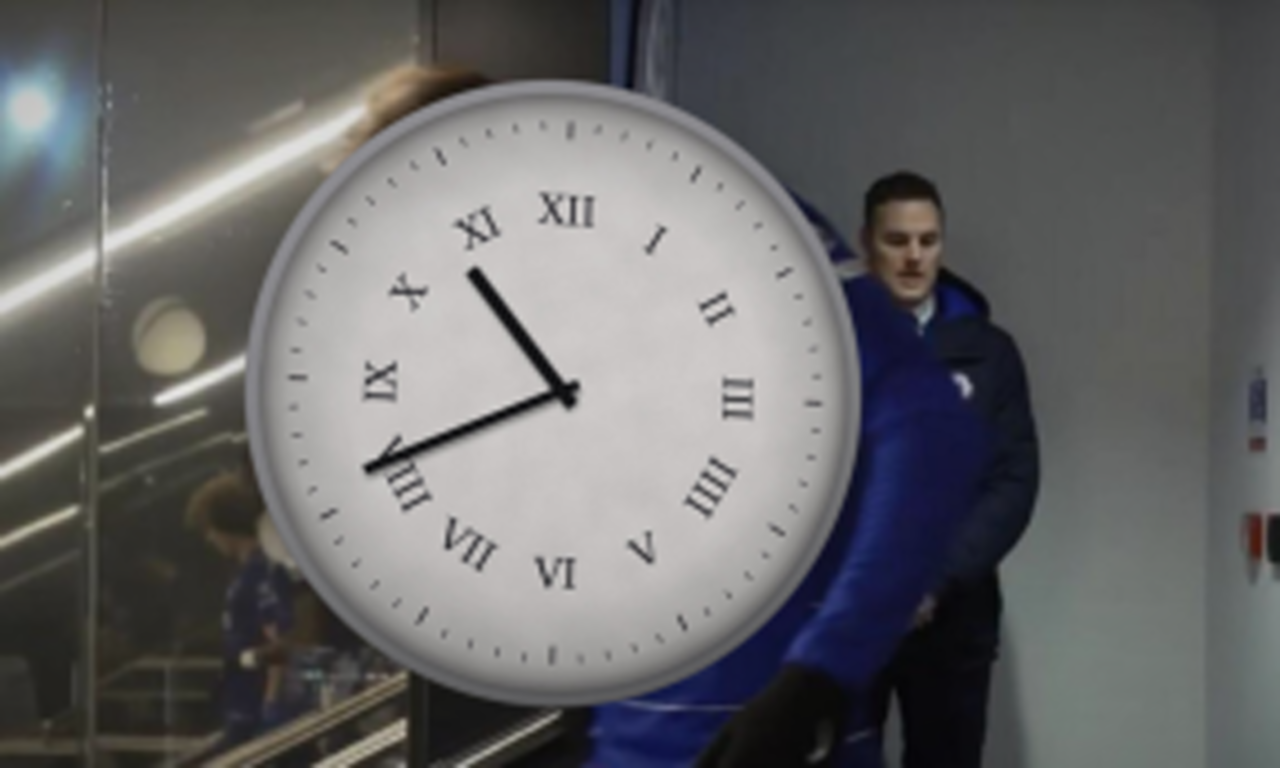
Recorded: 10 h 41 min
